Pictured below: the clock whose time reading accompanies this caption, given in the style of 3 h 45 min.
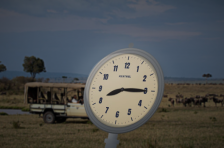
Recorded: 8 h 15 min
